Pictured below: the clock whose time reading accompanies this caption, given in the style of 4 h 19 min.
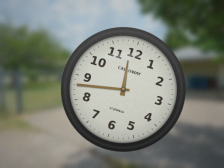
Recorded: 11 h 43 min
